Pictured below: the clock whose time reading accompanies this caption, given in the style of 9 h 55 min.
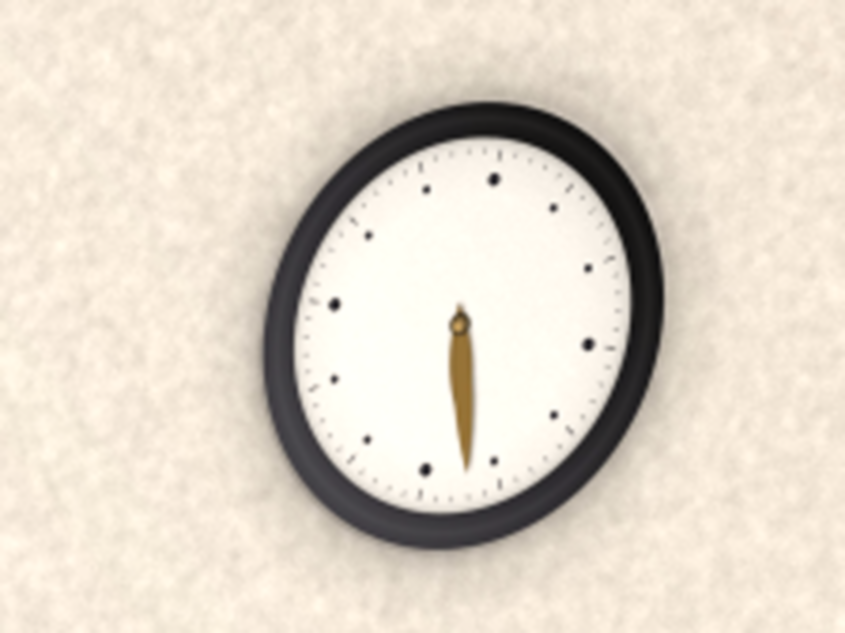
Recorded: 5 h 27 min
